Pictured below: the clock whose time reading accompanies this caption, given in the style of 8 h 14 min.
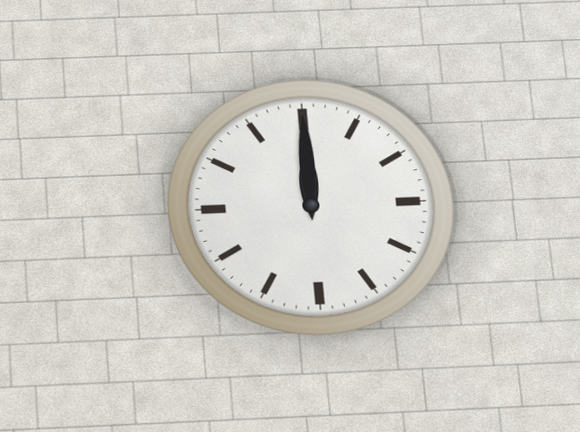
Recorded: 12 h 00 min
